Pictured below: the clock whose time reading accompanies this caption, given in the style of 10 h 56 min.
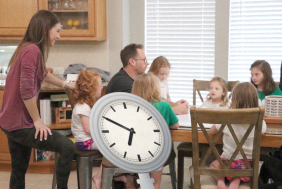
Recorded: 6 h 50 min
